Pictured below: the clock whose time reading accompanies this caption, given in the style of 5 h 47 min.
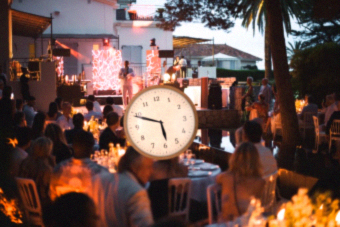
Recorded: 5 h 49 min
